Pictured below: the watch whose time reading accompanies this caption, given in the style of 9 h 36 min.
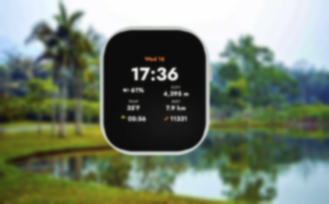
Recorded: 17 h 36 min
